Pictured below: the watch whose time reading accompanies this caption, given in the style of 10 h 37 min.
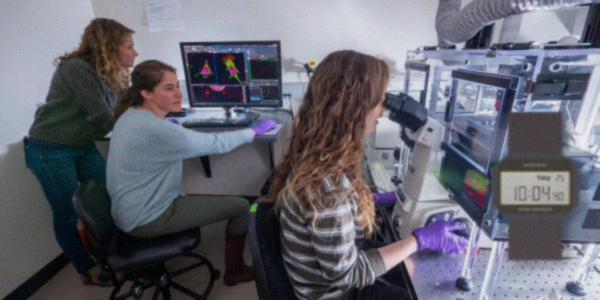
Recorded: 10 h 04 min
